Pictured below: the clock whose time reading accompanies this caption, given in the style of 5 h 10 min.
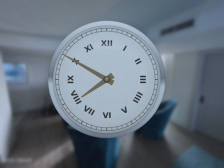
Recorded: 7 h 50 min
